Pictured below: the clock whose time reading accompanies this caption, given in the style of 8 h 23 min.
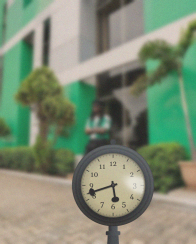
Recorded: 5 h 42 min
